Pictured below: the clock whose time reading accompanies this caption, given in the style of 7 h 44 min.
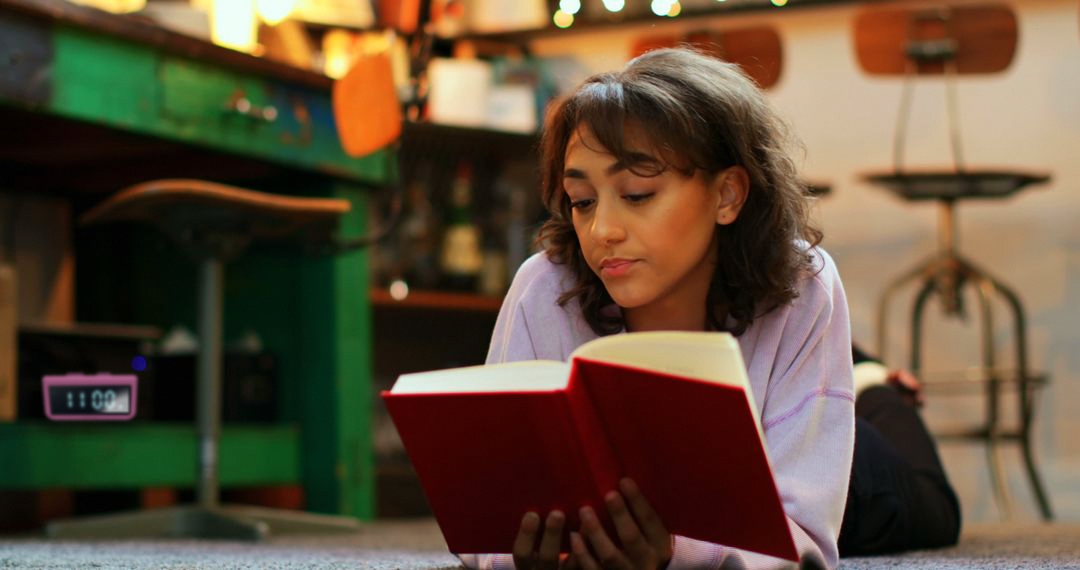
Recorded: 11 h 00 min
